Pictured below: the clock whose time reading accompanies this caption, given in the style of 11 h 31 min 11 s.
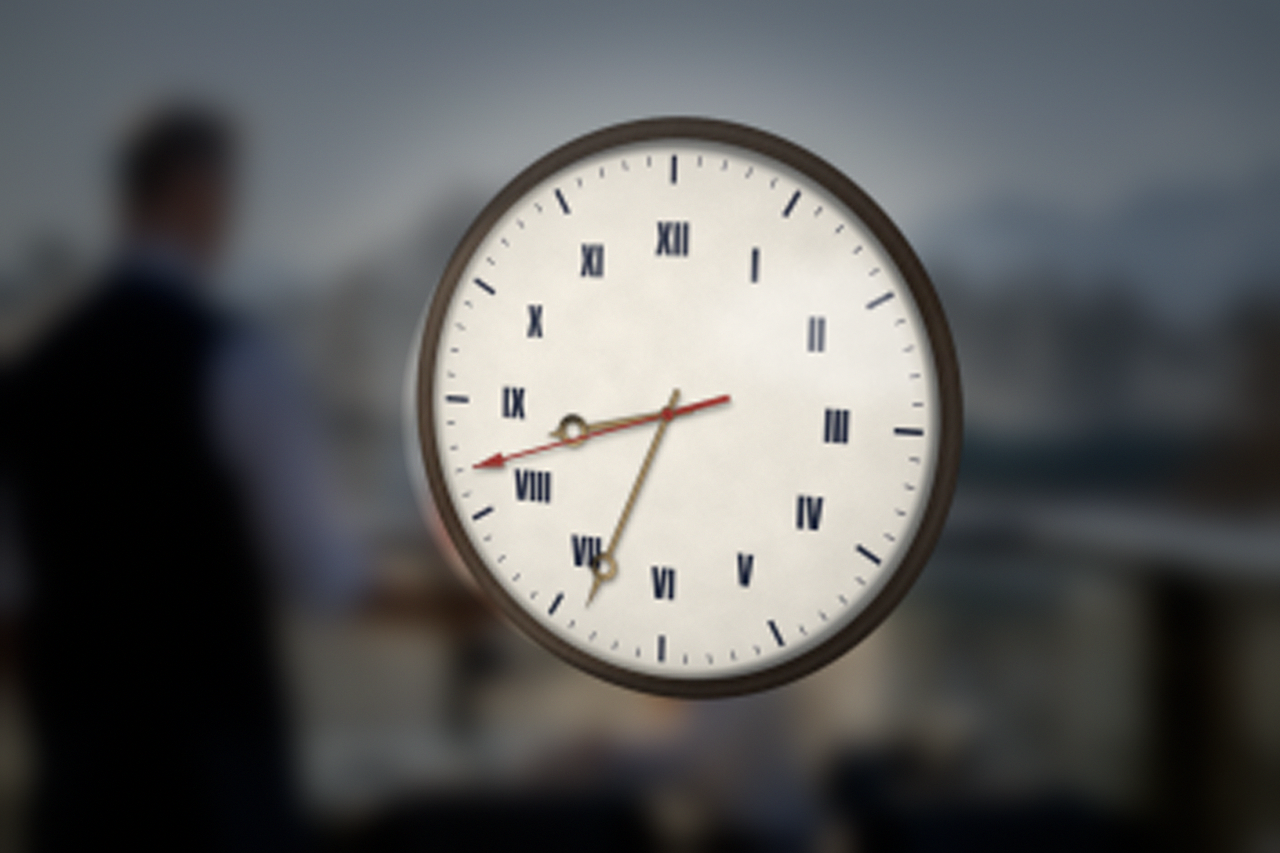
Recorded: 8 h 33 min 42 s
